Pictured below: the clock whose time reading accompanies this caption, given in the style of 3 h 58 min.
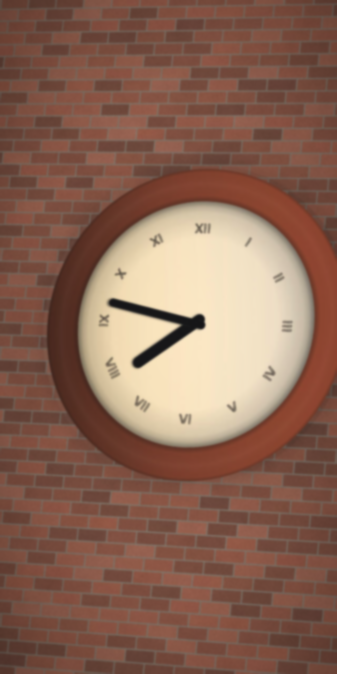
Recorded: 7 h 47 min
